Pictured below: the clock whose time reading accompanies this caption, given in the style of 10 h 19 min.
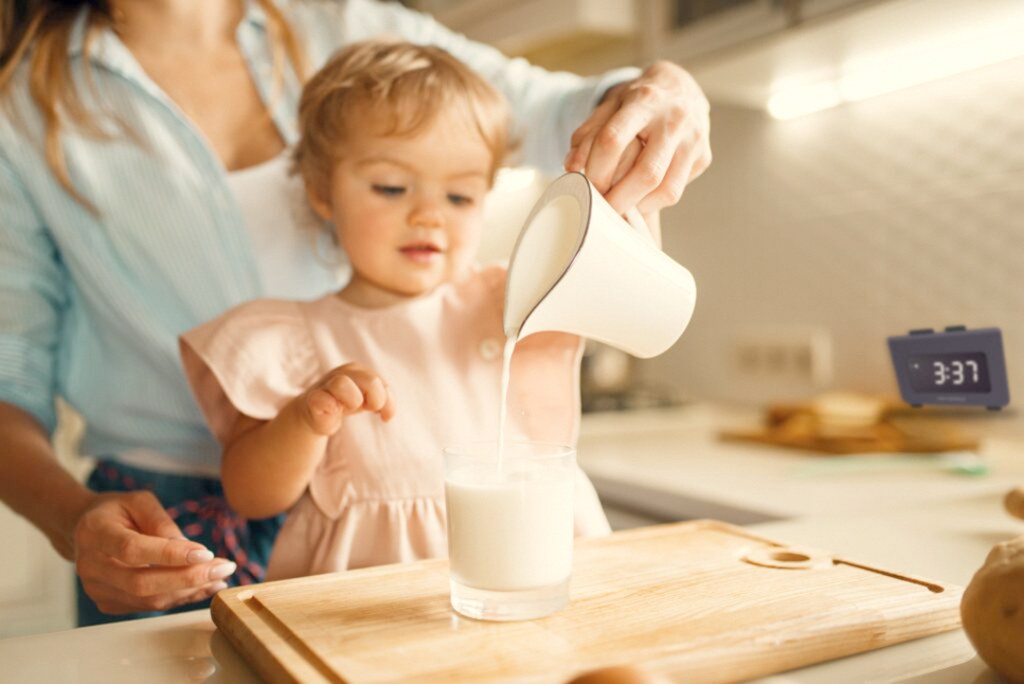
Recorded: 3 h 37 min
